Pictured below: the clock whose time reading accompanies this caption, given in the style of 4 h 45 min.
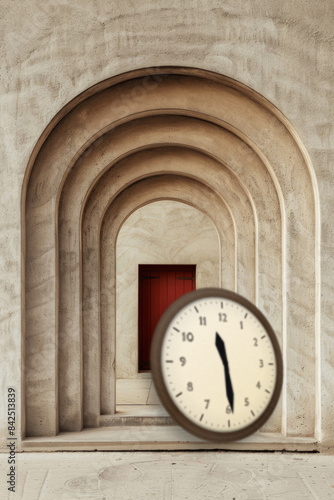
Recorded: 11 h 29 min
